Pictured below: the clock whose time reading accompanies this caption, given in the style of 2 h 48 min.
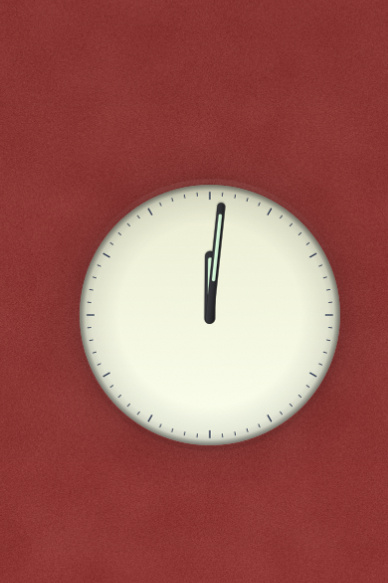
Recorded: 12 h 01 min
